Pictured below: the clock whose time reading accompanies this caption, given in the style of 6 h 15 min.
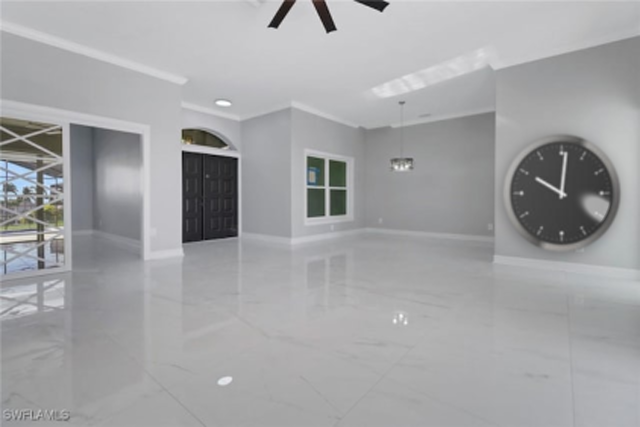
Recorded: 10 h 01 min
